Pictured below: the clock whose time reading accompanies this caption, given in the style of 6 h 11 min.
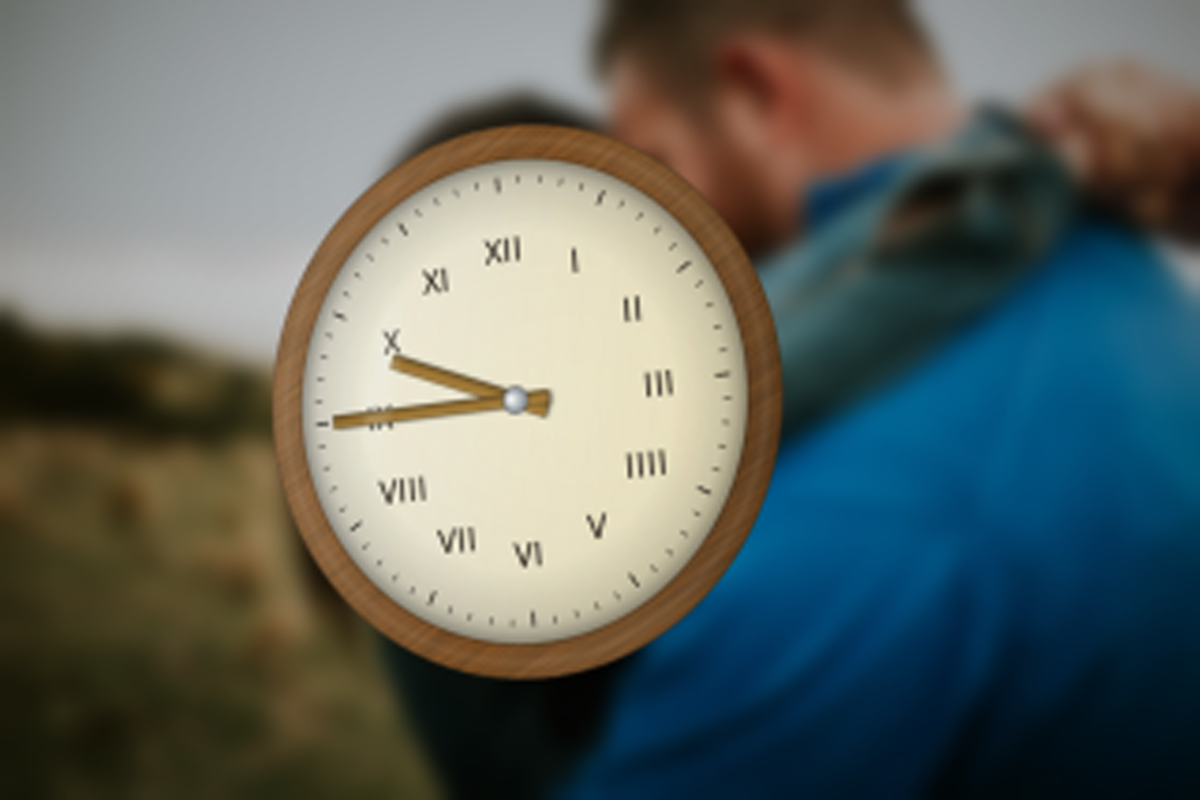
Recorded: 9 h 45 min
